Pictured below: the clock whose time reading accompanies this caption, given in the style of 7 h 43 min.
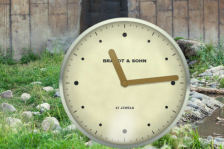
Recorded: 11 h 14 min
